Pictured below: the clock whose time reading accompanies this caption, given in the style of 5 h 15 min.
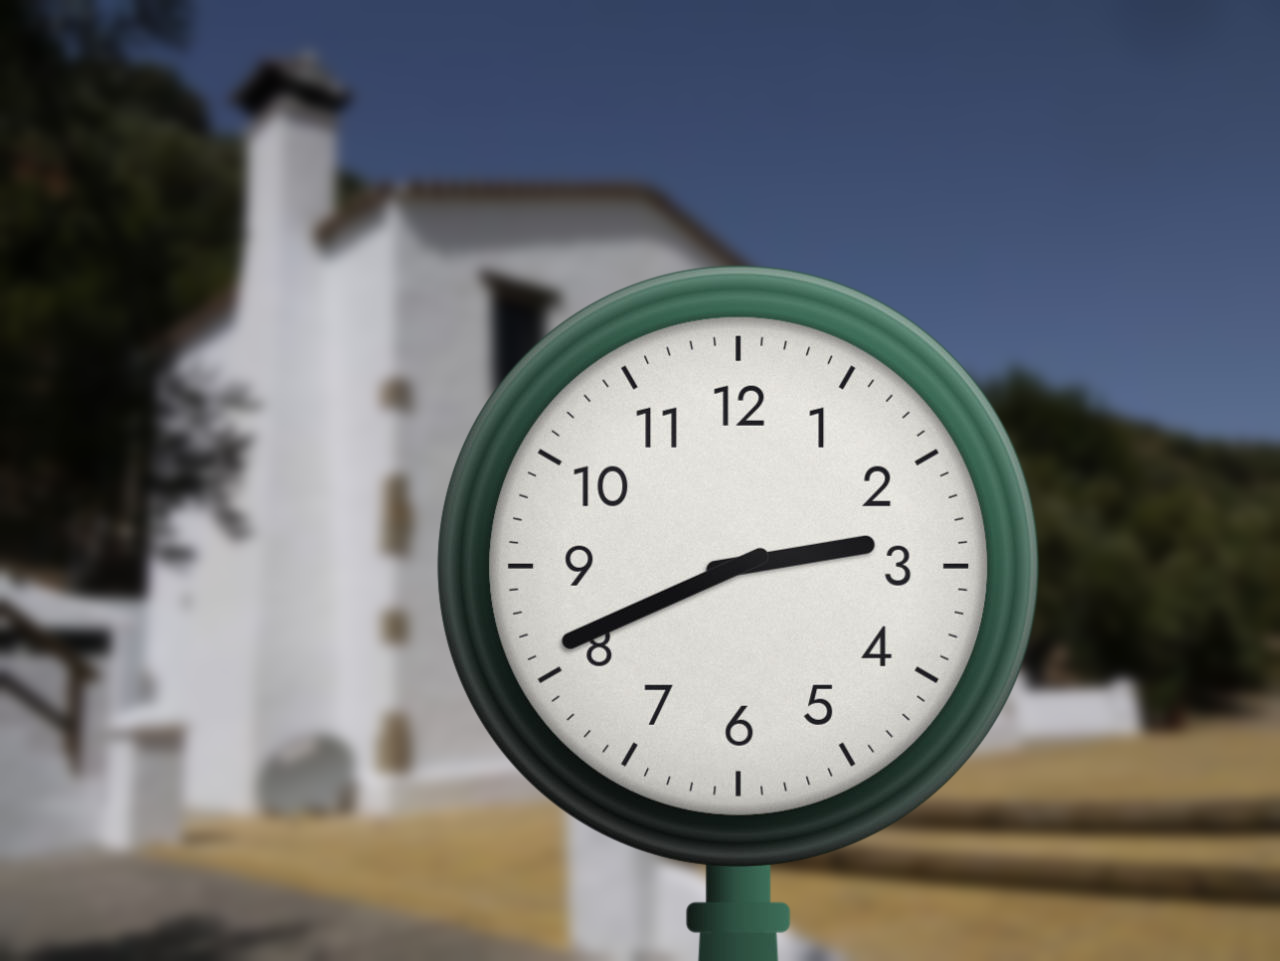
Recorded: 2 h 41 min
